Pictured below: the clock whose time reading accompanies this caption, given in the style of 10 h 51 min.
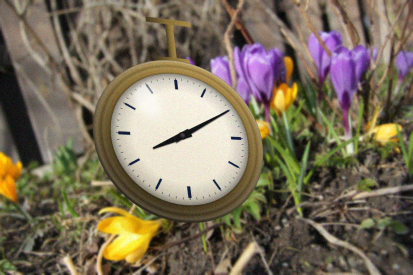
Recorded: 8 h 10 min
